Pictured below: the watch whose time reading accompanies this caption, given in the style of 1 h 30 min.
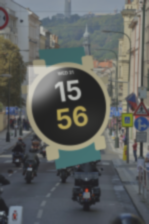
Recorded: 15 h 56 min
